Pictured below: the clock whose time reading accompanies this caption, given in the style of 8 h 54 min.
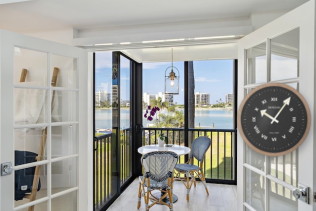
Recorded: 10 h 06 min
